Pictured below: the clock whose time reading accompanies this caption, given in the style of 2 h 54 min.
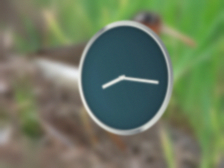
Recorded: 8 h 16 min
